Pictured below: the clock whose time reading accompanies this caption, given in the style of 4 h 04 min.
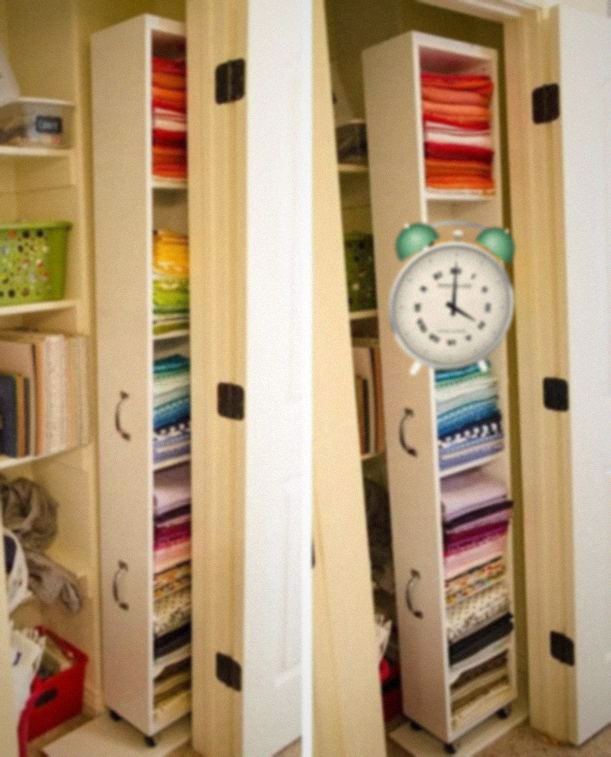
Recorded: 4 h 00 min
